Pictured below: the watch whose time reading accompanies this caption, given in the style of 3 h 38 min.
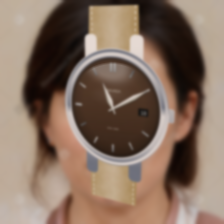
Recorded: 11 h 10 min
